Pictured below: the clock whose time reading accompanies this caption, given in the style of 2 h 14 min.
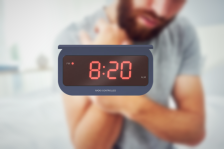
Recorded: 8 h 20 min
